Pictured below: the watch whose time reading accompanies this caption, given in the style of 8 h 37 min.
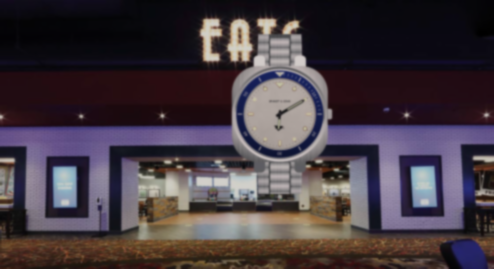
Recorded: 6 h 10 min
